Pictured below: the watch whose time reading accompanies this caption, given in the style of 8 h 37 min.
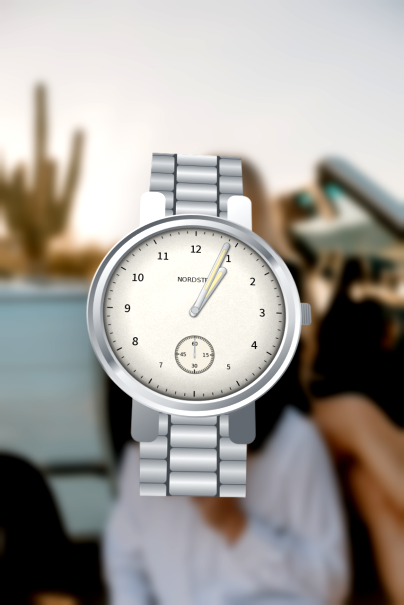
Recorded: 1 h 04 min
